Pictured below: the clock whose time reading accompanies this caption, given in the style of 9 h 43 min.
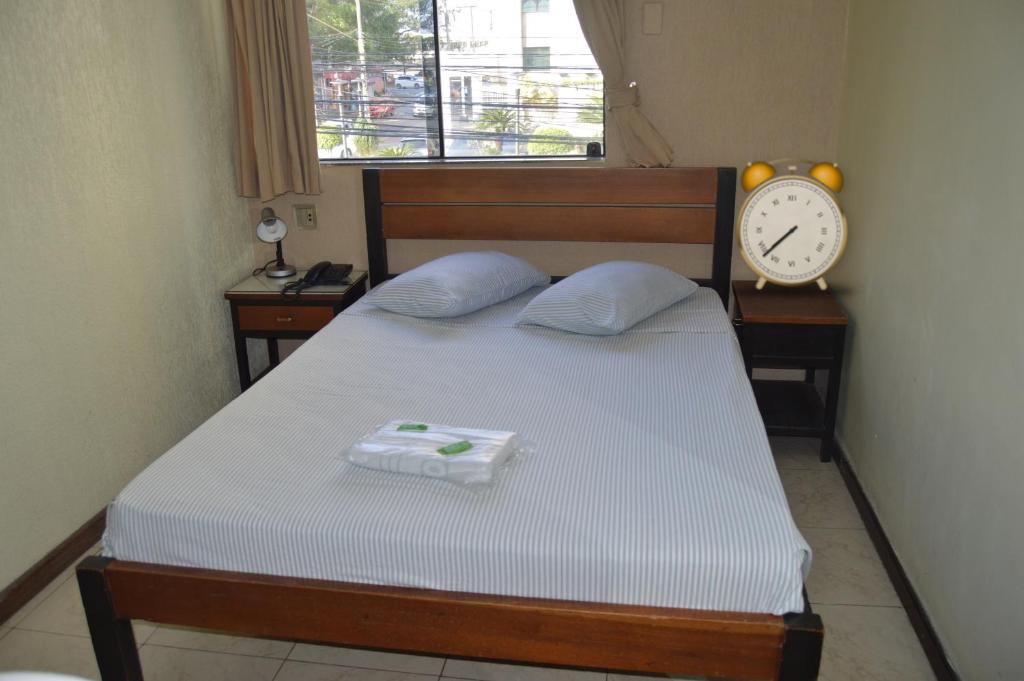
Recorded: 7 h 38 min
